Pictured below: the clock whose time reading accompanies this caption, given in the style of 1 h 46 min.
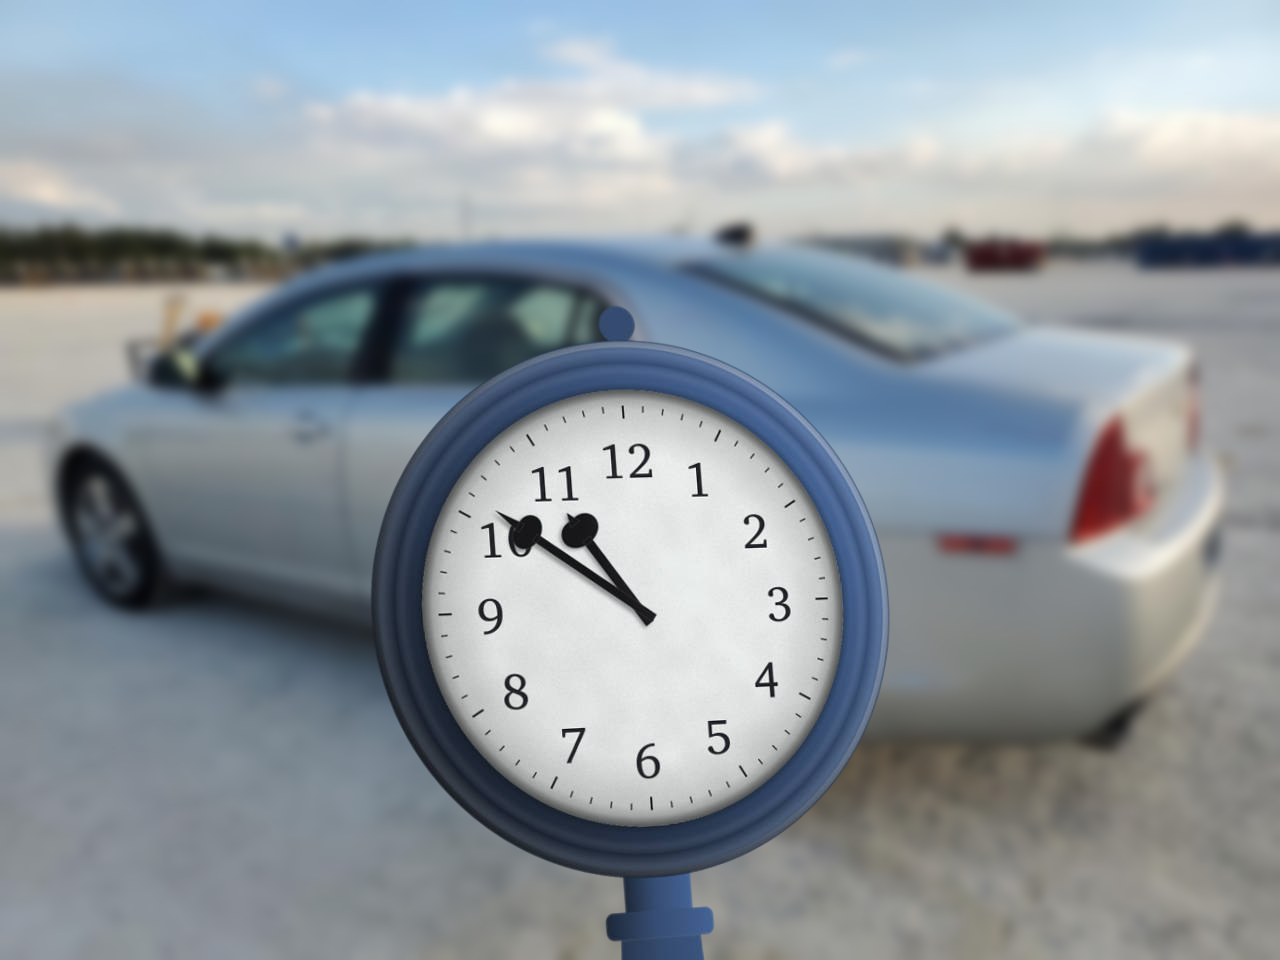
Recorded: 10 h 51 min
